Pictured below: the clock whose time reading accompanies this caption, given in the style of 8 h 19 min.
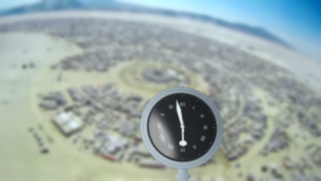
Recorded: 5 h 58 min
